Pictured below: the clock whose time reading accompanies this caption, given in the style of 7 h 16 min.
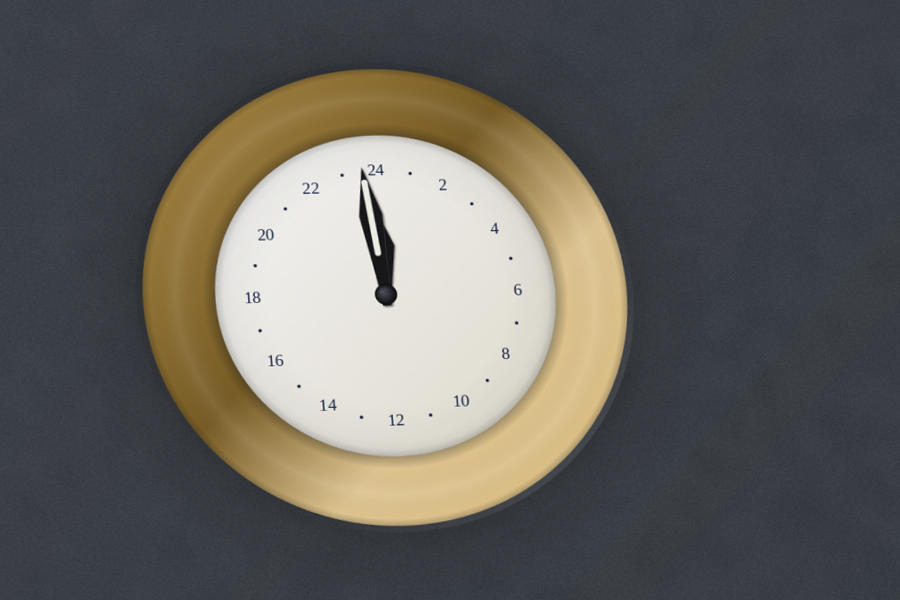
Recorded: 23 h 59 min
